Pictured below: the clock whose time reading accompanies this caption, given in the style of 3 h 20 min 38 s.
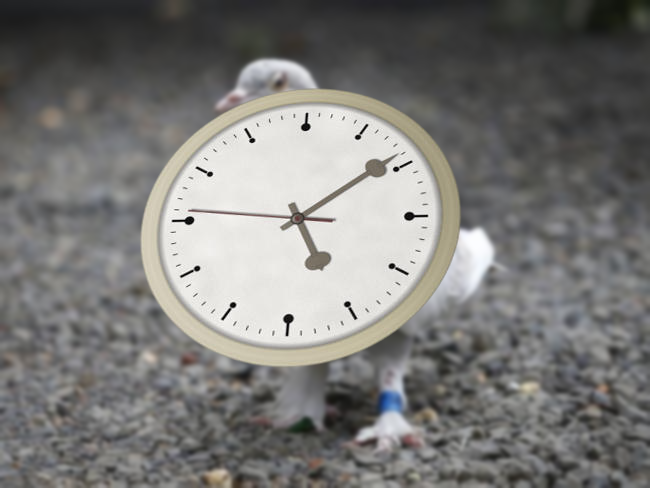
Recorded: 5 h 08 min 46 s
